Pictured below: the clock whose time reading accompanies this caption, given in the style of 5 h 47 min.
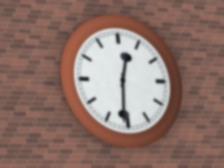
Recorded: 12 h 31 min
